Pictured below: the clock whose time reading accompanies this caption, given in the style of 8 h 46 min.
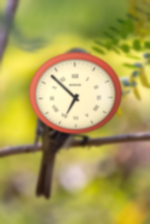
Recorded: 6 h 53 min
